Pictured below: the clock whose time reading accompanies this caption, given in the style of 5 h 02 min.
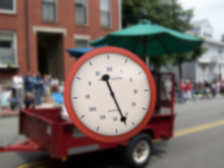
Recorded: 11 h 27 min
